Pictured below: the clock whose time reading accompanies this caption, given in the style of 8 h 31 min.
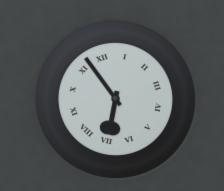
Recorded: 6 h 57 min
